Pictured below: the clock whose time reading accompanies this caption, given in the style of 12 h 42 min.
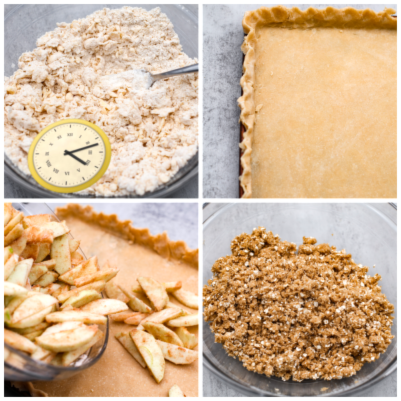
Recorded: 4 h 12 min
